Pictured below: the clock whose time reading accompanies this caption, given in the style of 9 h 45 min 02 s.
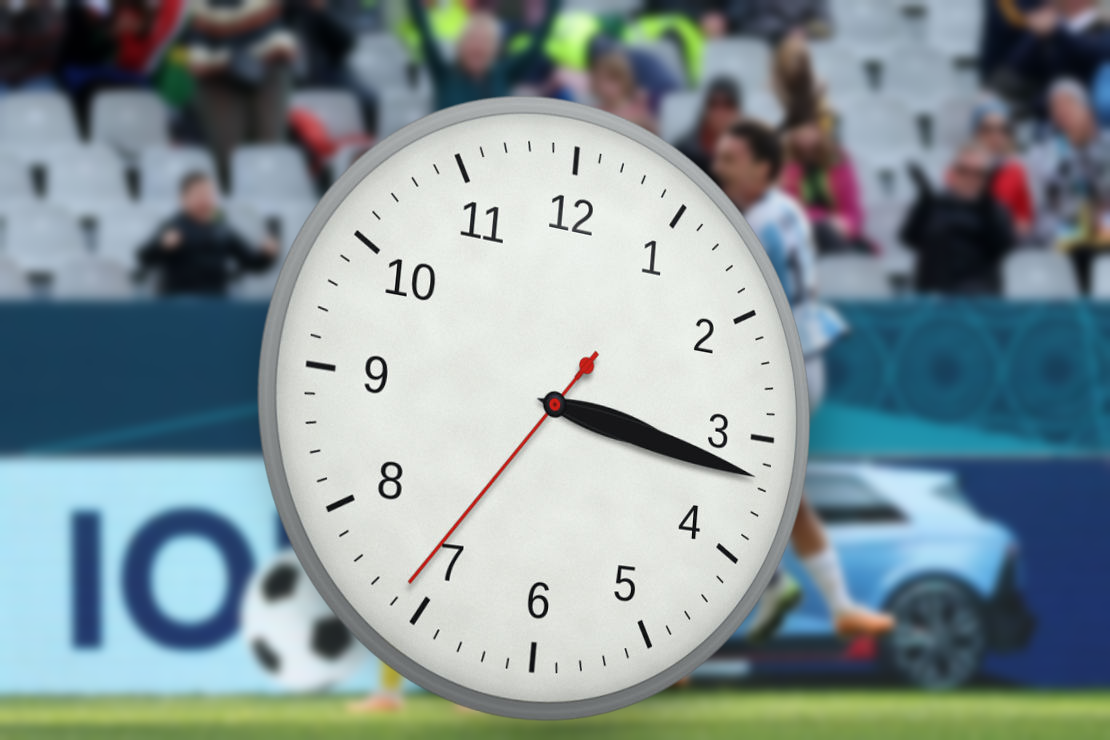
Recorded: 3 h 16 min 36 s
